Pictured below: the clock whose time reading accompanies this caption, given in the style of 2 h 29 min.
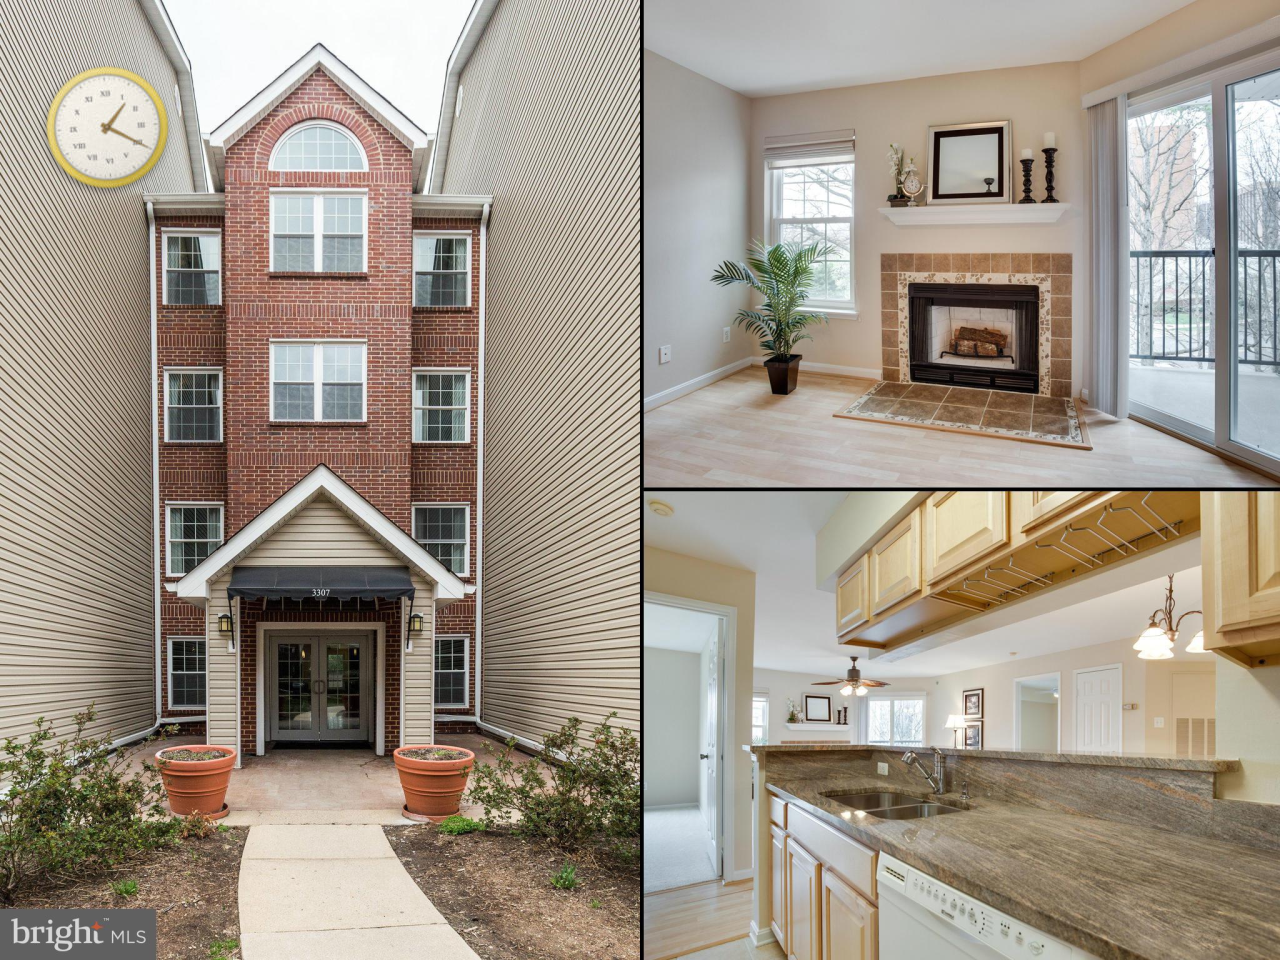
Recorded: 1 h 20 min
